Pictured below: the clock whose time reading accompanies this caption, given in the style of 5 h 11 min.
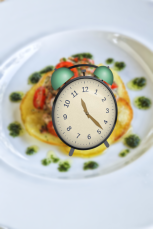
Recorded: 11 h 23 min
